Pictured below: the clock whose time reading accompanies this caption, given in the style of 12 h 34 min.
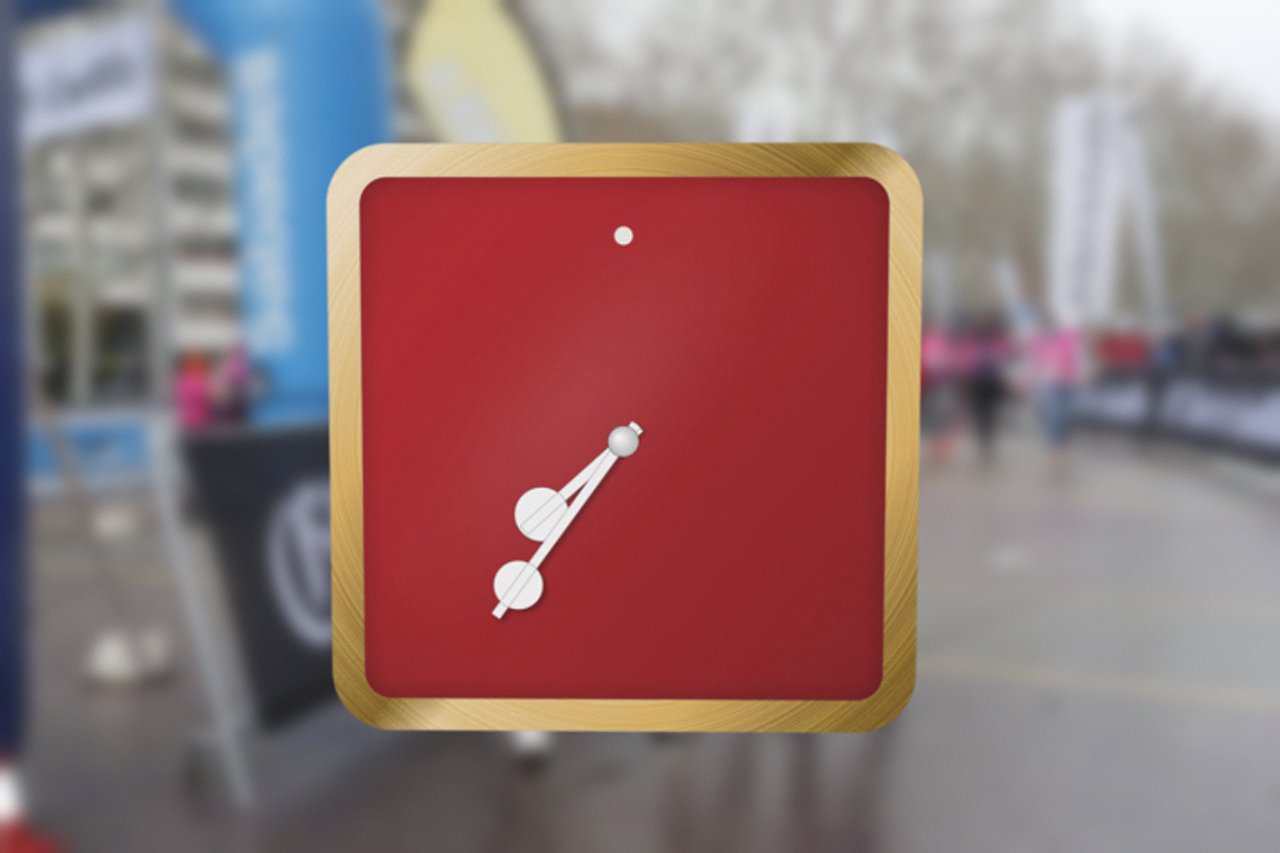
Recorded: 7 h 36 min
